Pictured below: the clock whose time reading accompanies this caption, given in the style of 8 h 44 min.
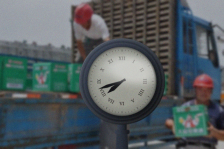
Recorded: 7 h 42 min
